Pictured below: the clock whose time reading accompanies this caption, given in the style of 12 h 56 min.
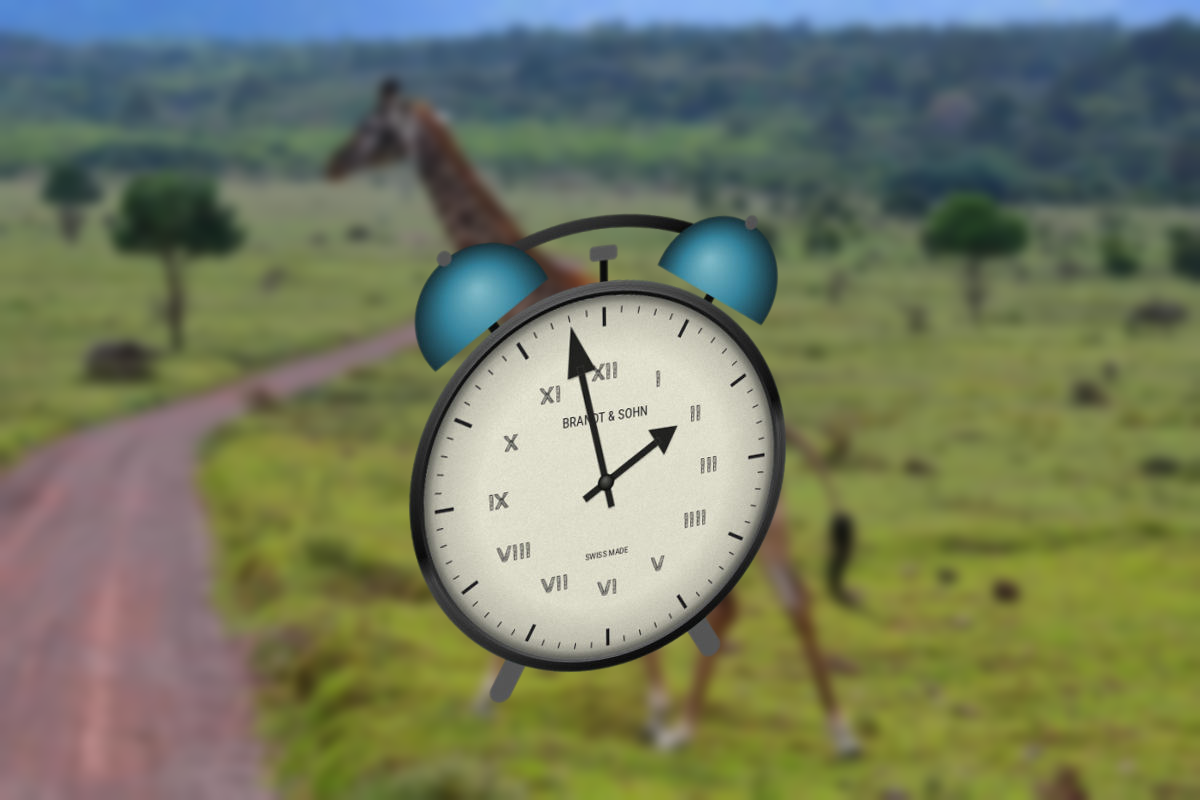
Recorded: 1 h 58 min
